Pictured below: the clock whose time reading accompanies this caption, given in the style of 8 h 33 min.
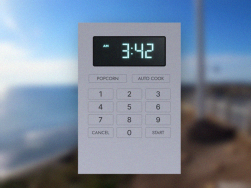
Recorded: 3 h 42 min
